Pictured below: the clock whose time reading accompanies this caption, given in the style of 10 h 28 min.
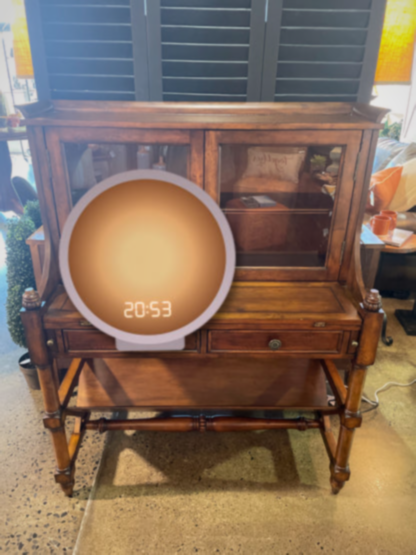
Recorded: 20 h 53 min
